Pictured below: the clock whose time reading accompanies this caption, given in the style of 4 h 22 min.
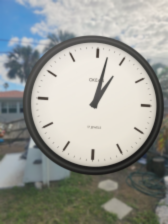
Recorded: 1 h 02 min
